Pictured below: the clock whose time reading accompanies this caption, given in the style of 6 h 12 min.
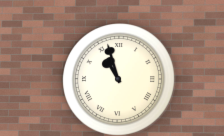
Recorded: 10 h 57 min
